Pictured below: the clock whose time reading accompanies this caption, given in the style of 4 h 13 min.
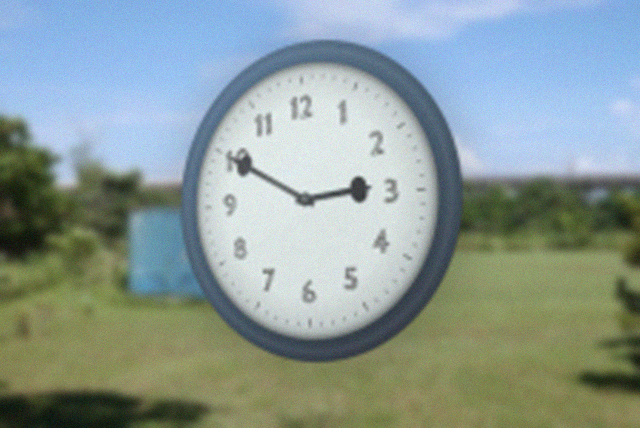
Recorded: 2 h 50 min
